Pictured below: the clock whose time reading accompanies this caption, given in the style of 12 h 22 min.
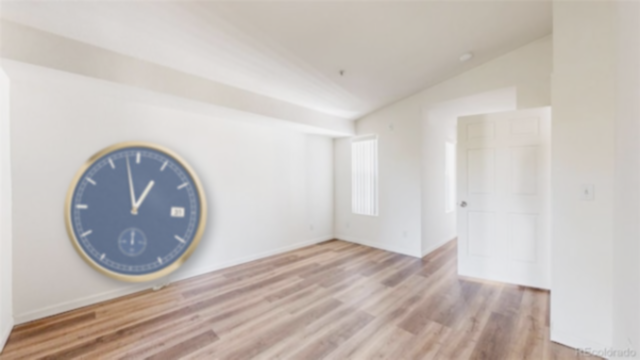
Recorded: 12 h 58 min
